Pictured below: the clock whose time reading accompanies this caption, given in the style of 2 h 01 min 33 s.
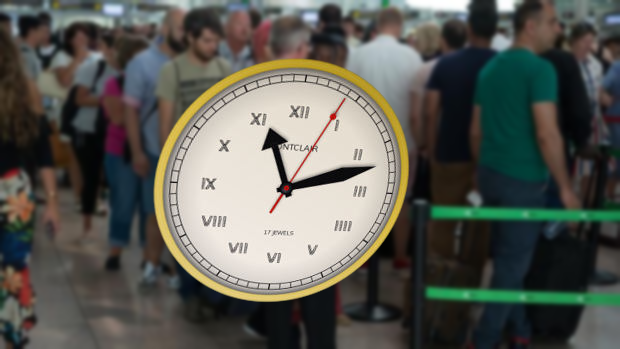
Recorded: 11 h 12 min 04 s
